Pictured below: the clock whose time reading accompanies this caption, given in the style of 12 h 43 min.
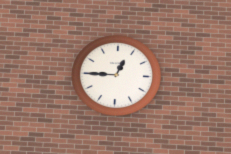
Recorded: 12 h 45 min
